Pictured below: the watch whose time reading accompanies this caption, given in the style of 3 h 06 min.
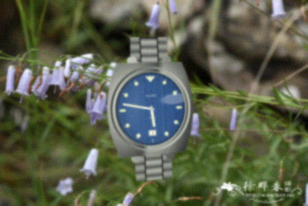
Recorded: 5 h 47 min
